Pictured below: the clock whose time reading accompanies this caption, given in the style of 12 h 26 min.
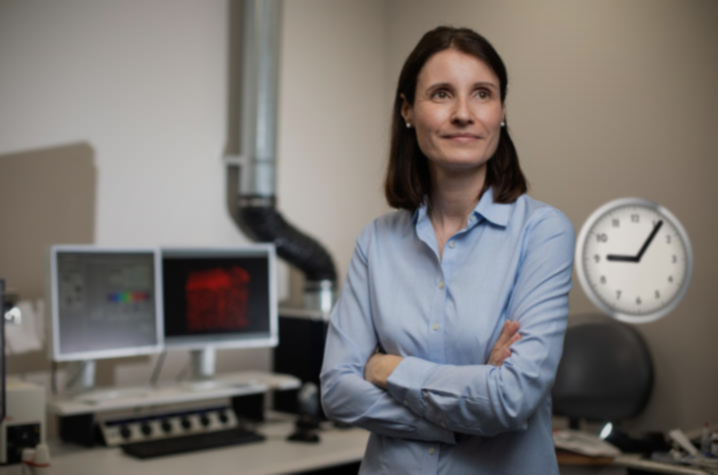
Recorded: 9 h 06 min
